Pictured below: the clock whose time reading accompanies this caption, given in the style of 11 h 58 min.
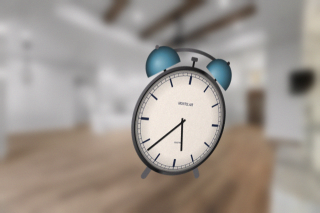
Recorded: 5 h 38 min
